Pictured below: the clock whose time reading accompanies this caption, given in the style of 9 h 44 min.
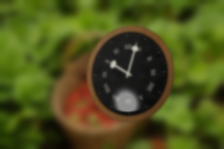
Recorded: 10 h 03 min
